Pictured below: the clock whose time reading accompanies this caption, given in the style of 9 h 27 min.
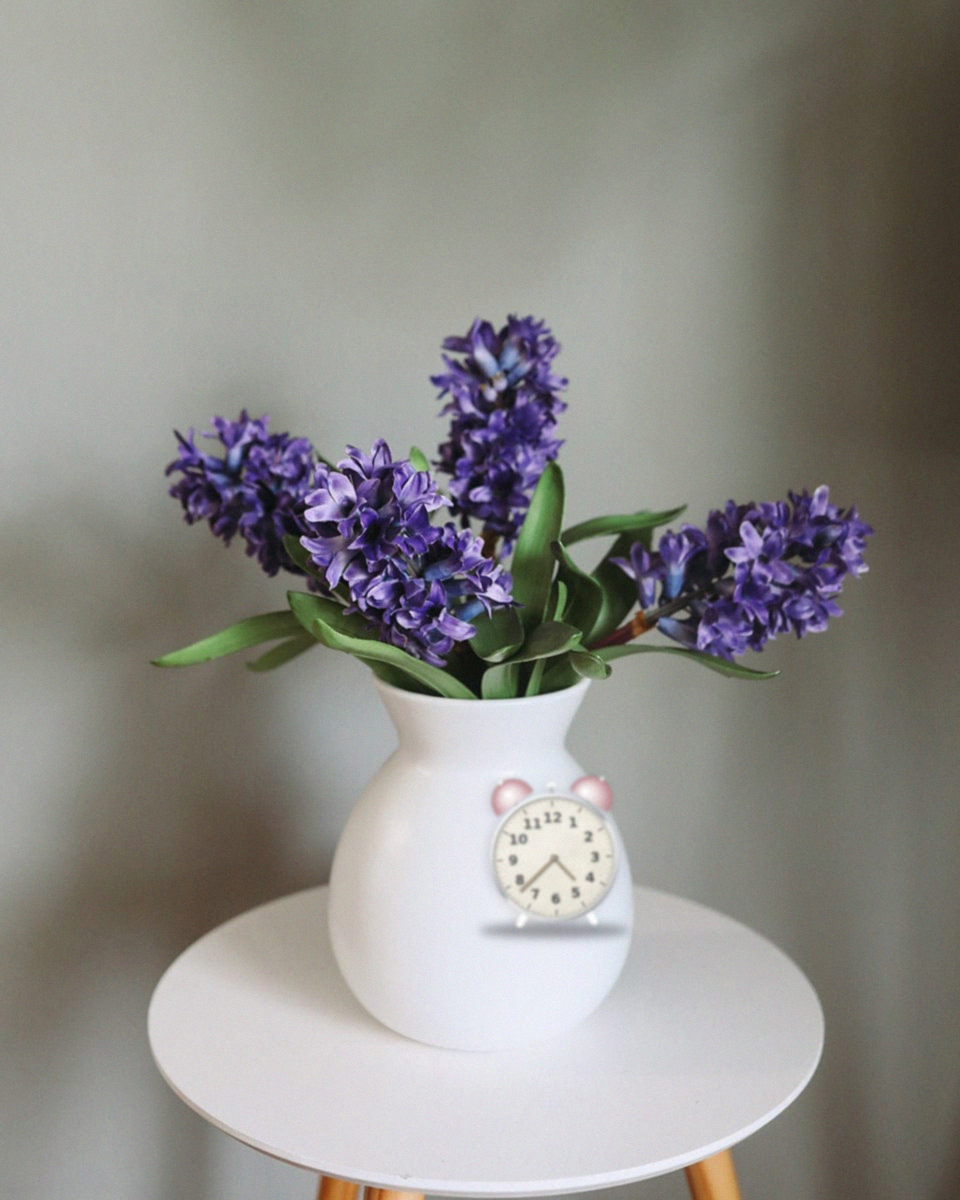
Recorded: 4 h 38 min
